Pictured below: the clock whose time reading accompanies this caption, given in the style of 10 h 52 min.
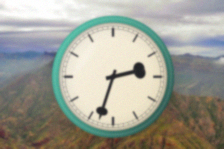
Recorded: 2 h 33 min
